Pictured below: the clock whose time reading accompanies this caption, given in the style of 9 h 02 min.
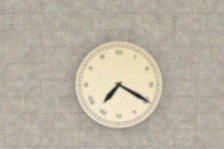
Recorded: 7 h 20 min
